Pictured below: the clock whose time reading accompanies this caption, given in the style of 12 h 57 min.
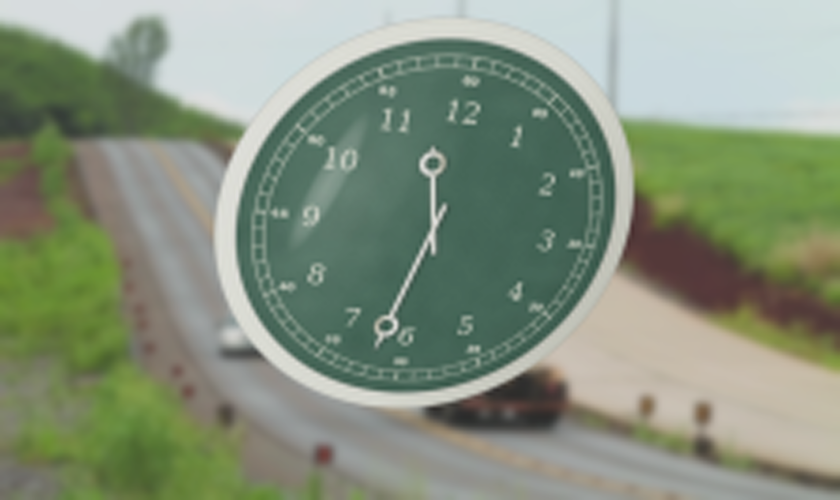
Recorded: 11 h 32 min
